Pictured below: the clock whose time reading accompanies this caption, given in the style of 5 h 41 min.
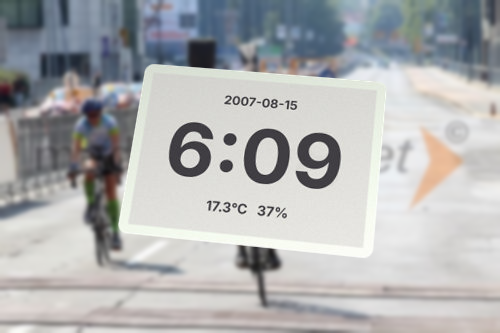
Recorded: 6 h 09 min
